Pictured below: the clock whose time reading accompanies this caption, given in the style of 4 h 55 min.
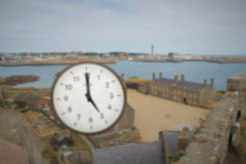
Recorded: 5 h 00 min
